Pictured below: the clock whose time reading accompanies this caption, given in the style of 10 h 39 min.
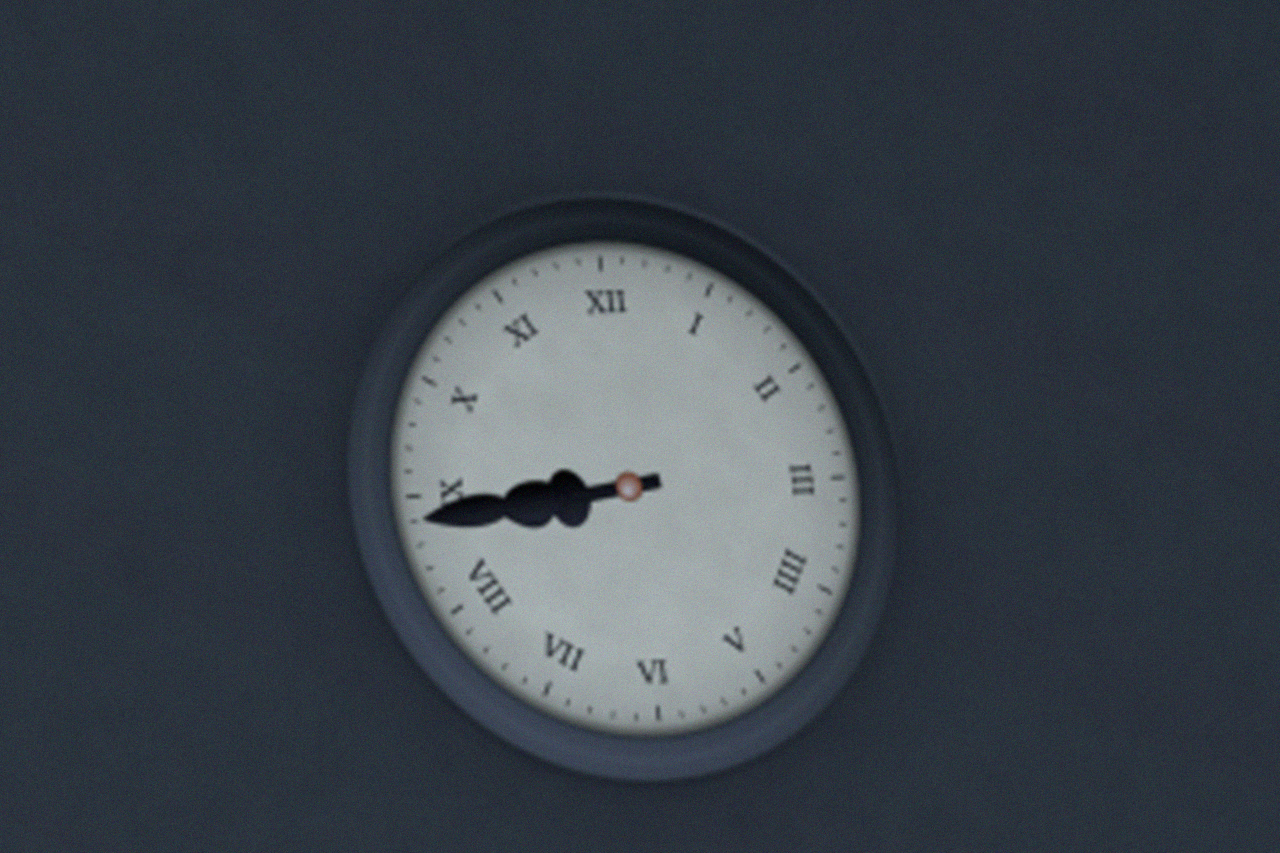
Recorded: 8 h 44 min
